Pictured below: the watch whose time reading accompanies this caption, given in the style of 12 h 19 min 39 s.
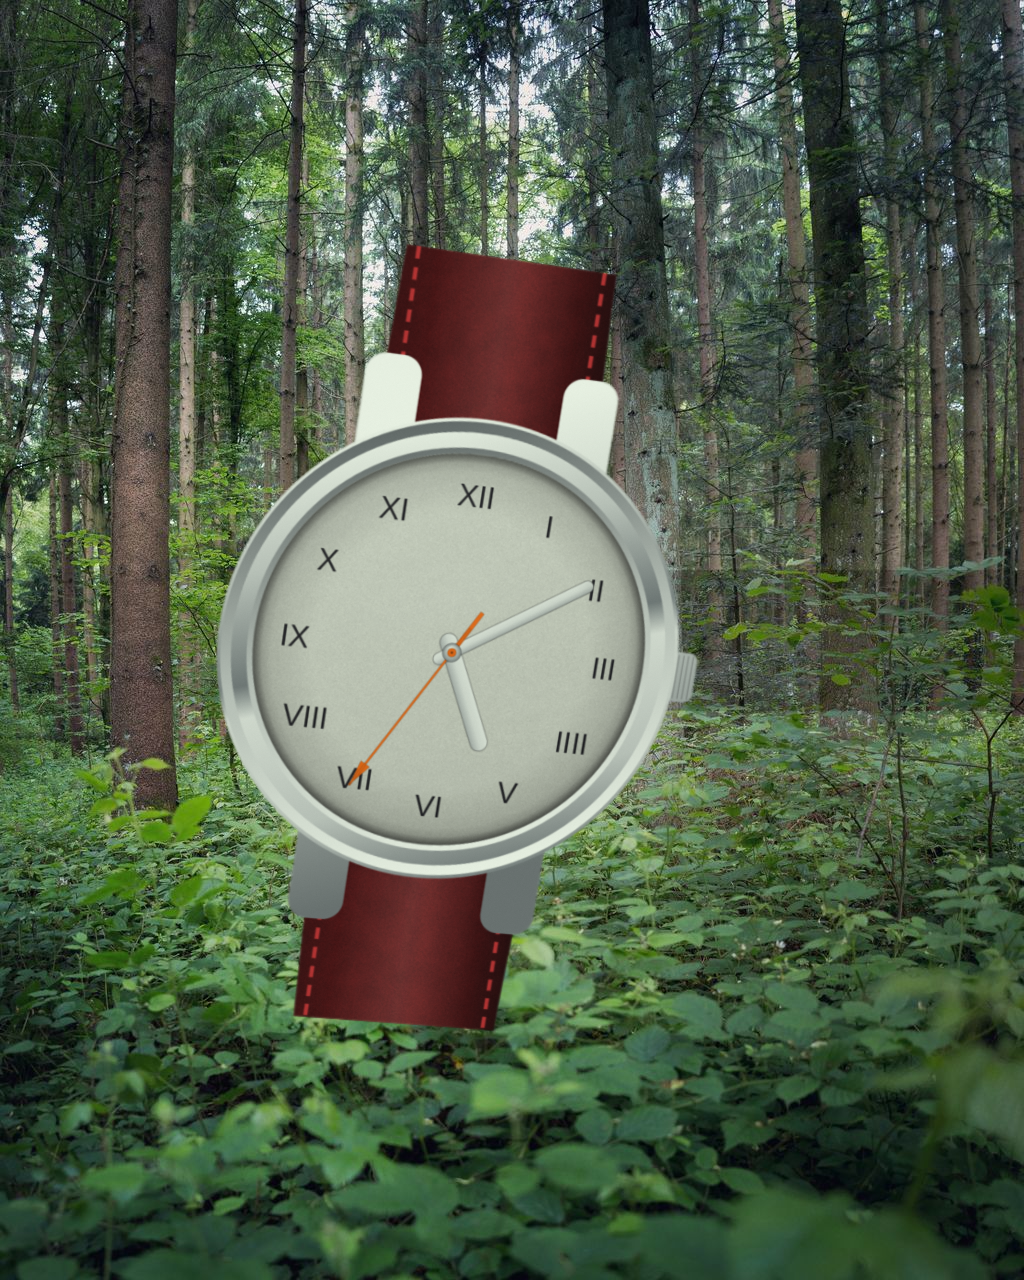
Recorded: 5 h 09 min 35 s
